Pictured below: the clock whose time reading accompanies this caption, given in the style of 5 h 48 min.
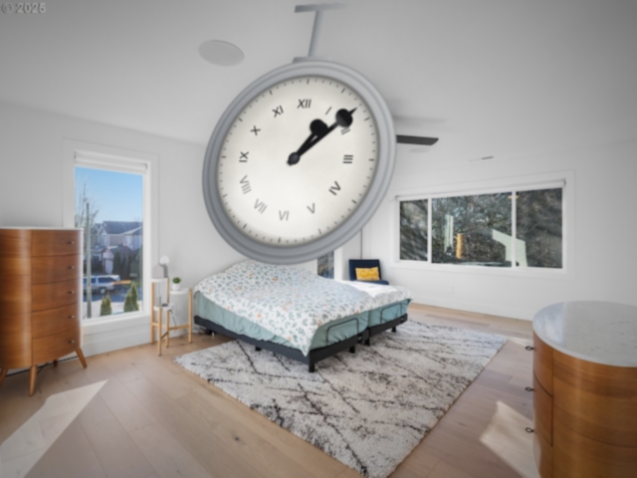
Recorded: 1 h 08 min
